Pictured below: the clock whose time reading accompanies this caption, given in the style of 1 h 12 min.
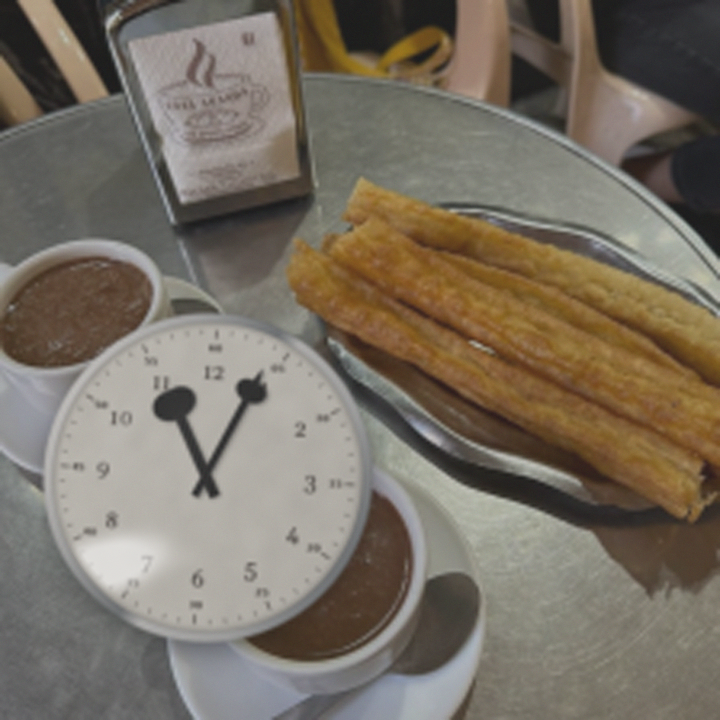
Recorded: 11 h 04 min
